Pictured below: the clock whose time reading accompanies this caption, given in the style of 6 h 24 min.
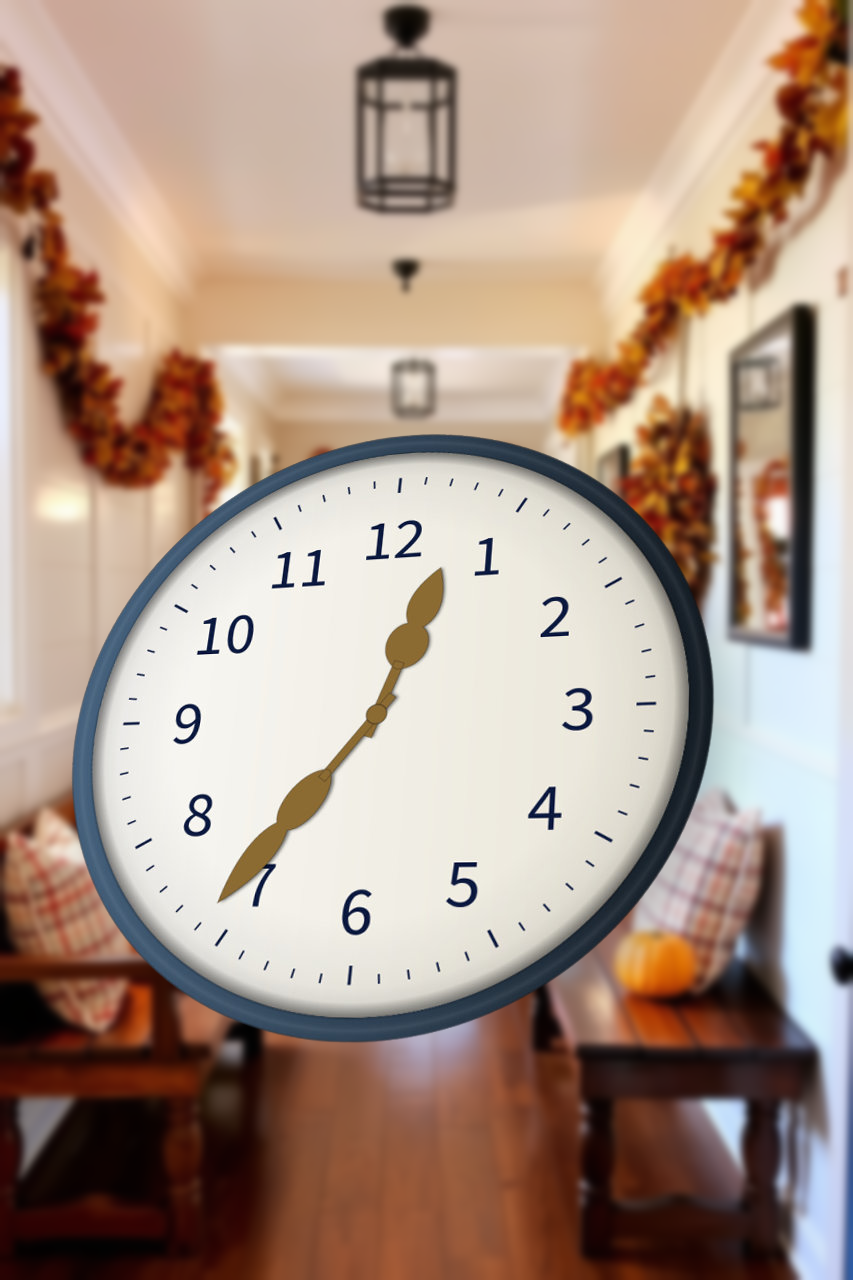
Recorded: 12 h 36 min
